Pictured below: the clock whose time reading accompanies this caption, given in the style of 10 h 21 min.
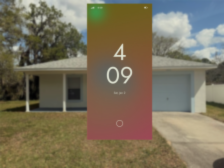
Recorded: 4 h 09 min
